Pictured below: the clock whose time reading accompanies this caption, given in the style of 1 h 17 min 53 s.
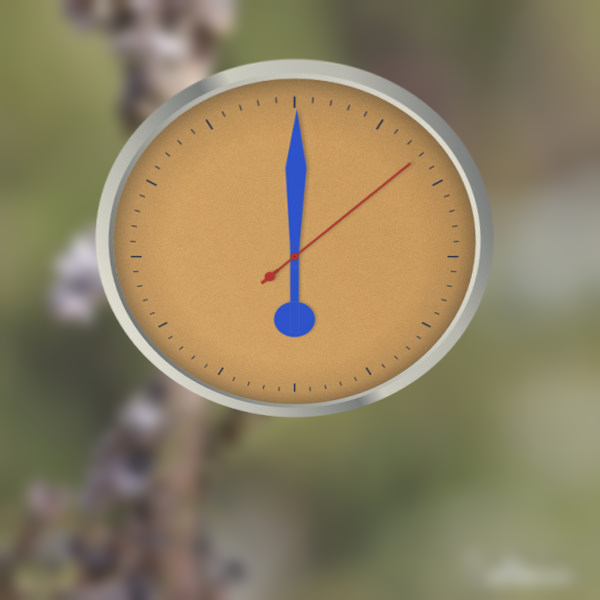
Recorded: 6 h 00 min 08 s
